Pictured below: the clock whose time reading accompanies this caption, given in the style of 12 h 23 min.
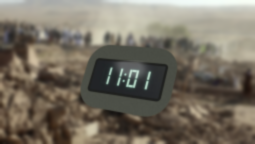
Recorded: 11 h 01 min
